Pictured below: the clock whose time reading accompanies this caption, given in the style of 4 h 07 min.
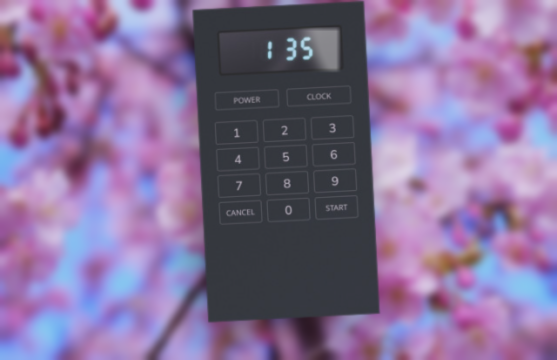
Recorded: 1 h 35 min
